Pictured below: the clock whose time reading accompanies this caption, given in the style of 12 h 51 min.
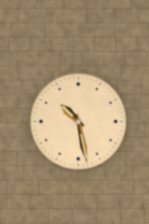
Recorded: 10 h 28 min
